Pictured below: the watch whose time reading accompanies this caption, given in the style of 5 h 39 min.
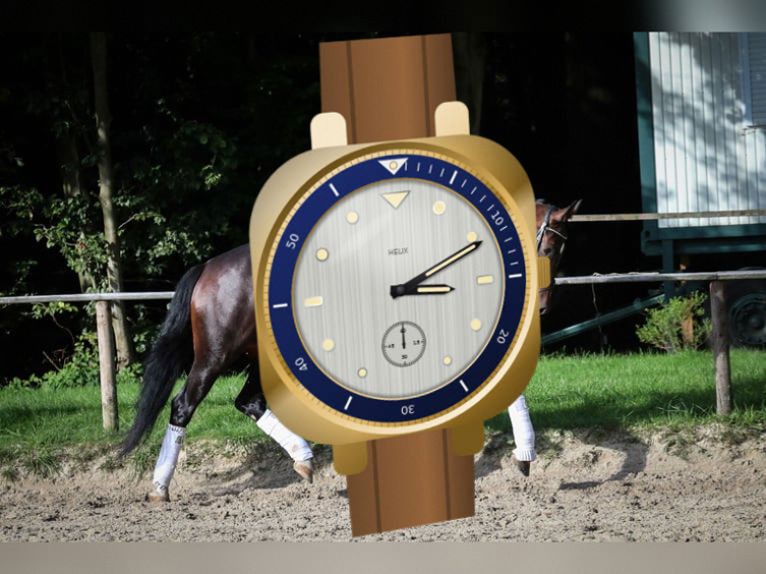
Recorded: 3 h 11 min
